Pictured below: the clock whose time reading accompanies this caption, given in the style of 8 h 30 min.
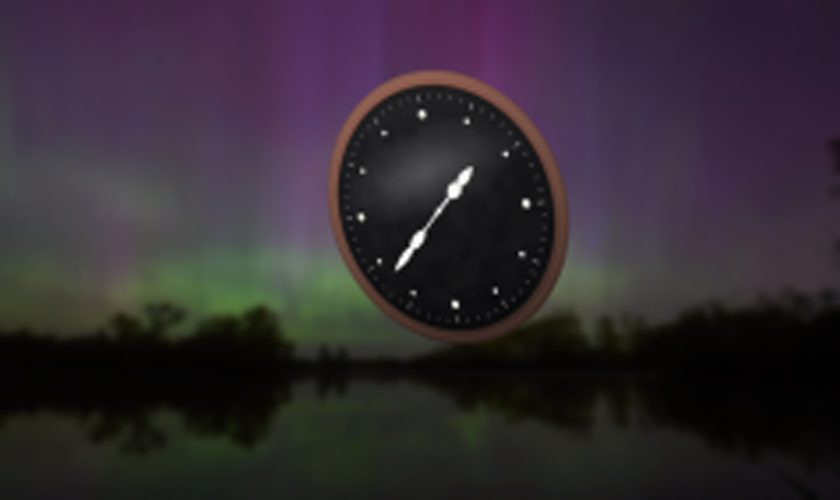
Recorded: 1 h 38 min
